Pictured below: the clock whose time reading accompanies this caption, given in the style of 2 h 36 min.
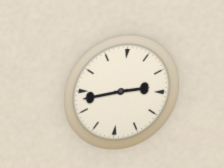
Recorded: 2 h 43 min
